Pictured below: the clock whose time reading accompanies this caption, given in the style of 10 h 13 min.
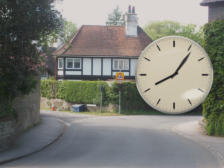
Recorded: 8 h 06 min
